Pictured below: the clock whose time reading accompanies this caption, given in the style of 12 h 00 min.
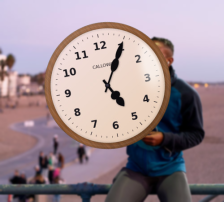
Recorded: 5 h 05 min
